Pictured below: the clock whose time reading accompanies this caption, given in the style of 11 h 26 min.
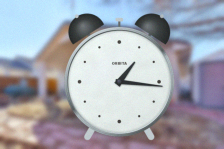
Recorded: 1 h 16 min
